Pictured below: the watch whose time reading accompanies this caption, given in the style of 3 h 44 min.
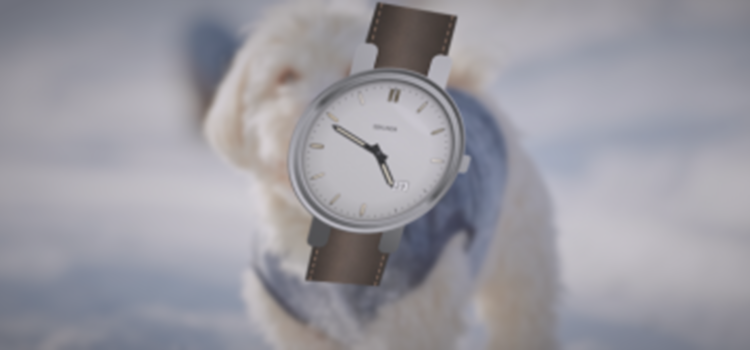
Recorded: 4 h 49 min
